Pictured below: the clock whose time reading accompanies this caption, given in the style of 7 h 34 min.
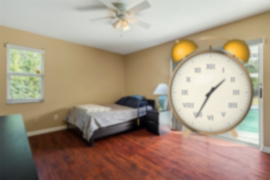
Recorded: 1 h 35 min
